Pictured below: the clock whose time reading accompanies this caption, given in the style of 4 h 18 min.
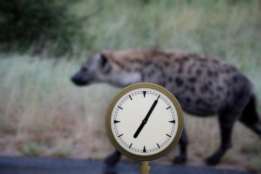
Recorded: 7 h 05 min
